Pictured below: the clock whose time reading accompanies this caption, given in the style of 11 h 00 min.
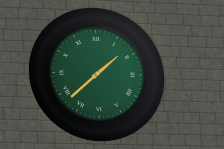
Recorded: 1 h 38 min
